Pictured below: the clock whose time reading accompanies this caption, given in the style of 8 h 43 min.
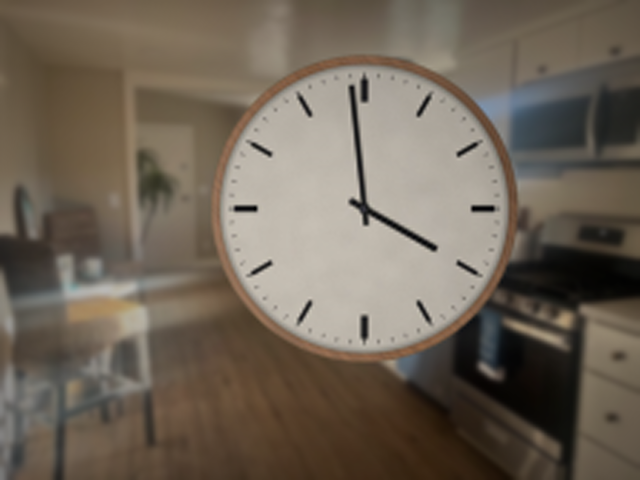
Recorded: 3 h 59 min
